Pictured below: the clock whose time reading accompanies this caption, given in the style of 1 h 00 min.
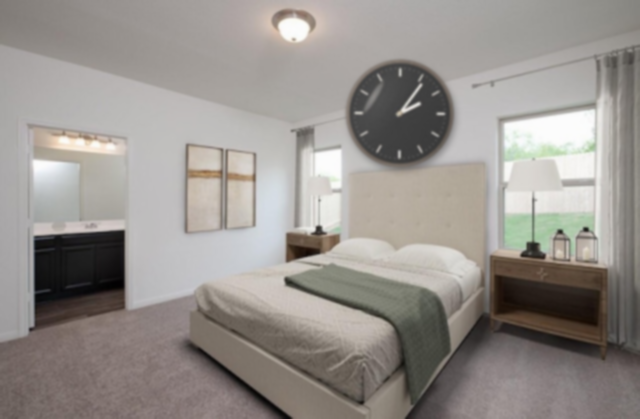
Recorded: 2 h 06 min
